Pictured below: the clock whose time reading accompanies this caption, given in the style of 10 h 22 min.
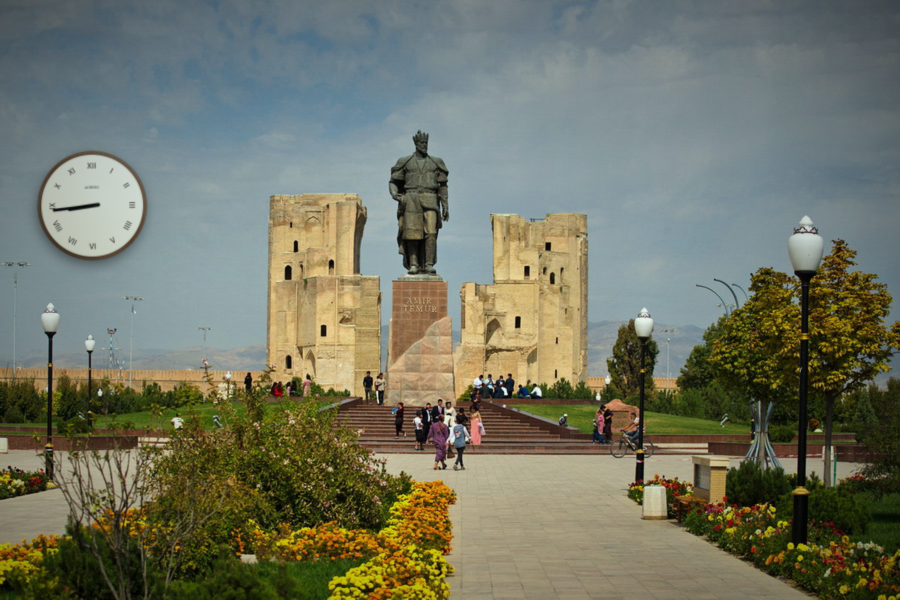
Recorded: 8 h 44 min
